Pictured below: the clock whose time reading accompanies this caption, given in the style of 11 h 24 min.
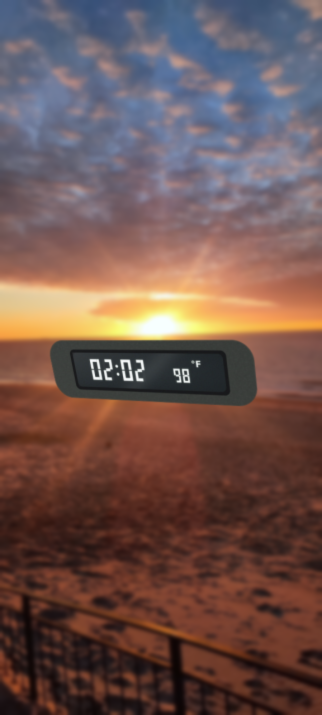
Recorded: 2 h 02 min
